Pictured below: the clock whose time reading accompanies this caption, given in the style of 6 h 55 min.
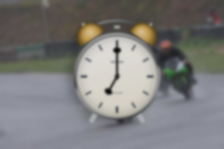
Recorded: 7 h 00 min
